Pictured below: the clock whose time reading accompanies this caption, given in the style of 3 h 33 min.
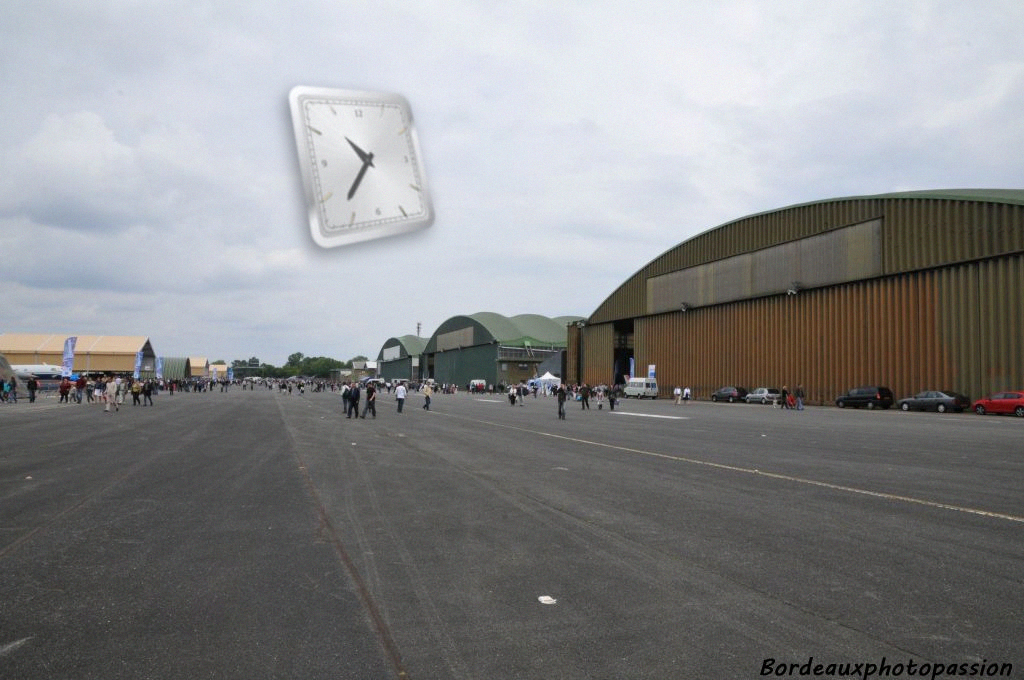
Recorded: 10 h 37 min
